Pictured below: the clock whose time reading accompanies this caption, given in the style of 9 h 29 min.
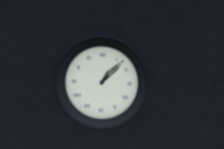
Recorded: 1 h 07 min
